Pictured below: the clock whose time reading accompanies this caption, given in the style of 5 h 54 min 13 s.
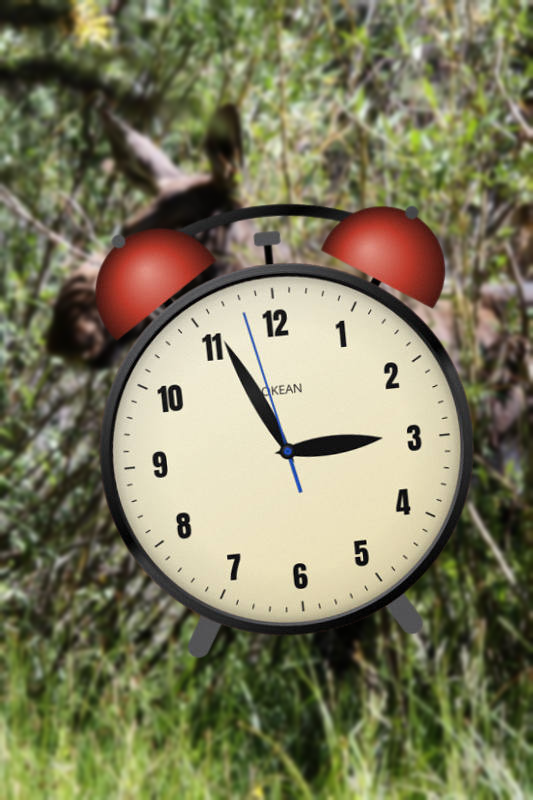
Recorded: 2 h 55 min 58 s
